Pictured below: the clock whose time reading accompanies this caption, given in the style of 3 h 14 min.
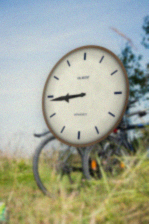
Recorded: 8 h 44 min
